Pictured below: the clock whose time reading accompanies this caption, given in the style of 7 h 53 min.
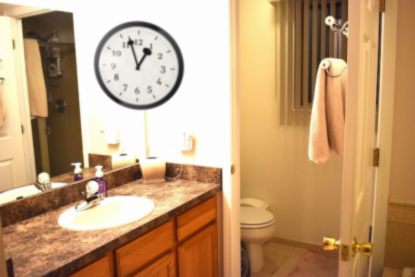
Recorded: 12 h 57 min
